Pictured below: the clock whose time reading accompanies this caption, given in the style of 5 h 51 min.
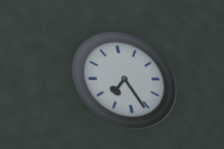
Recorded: 7 h 26 min
